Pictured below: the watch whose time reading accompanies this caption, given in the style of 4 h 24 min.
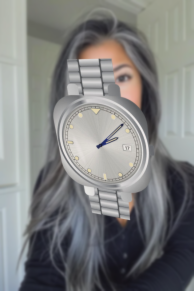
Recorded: 2 h 08 min
